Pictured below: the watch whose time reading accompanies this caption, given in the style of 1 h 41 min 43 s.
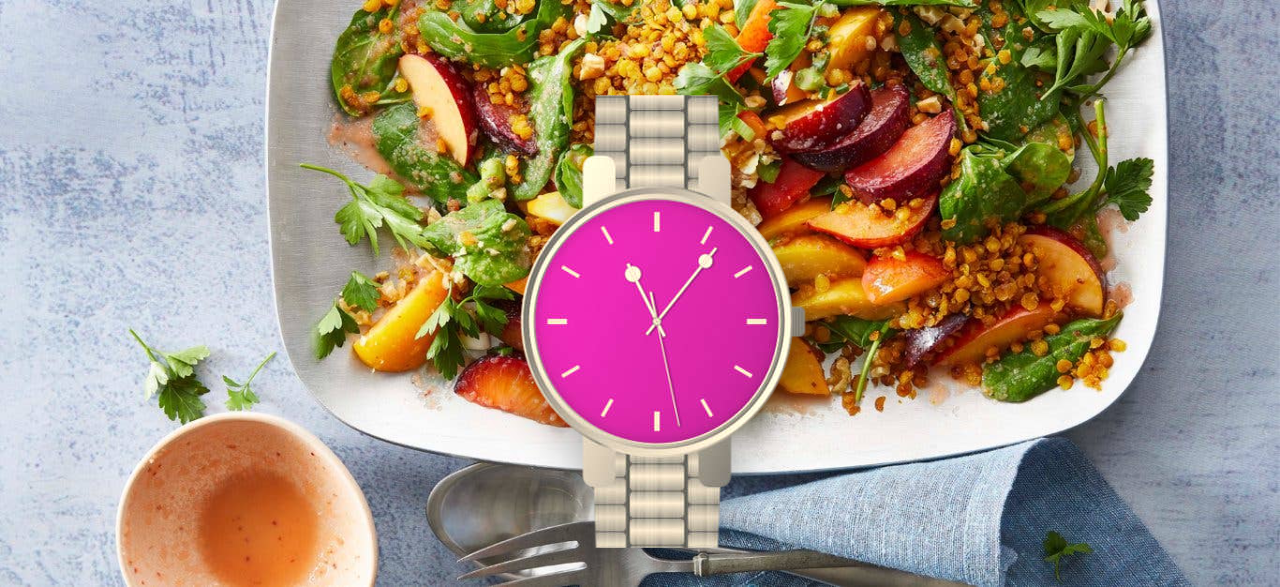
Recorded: 11 h 06 min 28 s
